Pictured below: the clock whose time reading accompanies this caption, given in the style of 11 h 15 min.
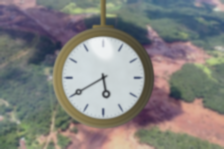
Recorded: 5 h 40 min
